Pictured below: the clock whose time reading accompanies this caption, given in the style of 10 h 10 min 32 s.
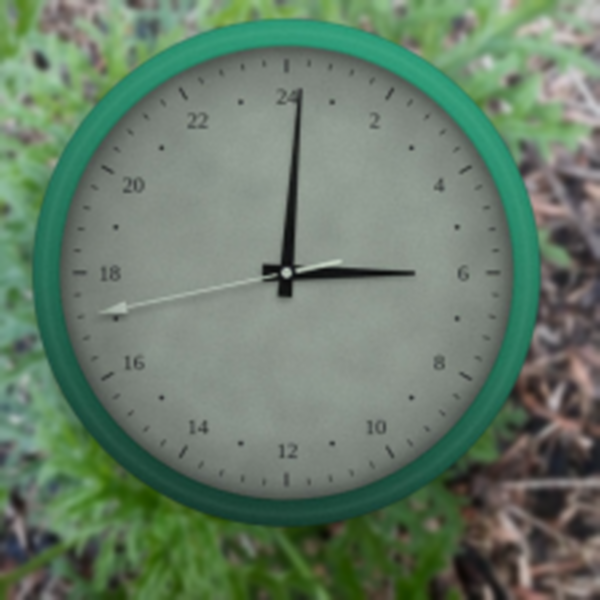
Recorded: 6 h 00 min 43 s
